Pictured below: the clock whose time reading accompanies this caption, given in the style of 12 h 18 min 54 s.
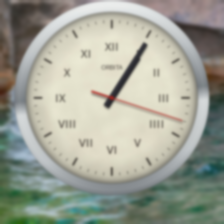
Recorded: 1 h 05 min 18 s
